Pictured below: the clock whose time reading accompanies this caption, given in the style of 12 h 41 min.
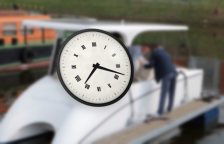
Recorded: 7 h 18 min
